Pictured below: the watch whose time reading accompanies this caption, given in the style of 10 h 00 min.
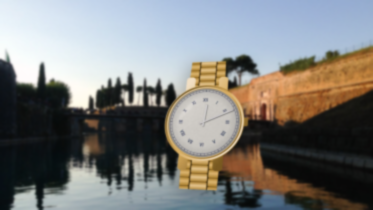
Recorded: 12 h 11 min
